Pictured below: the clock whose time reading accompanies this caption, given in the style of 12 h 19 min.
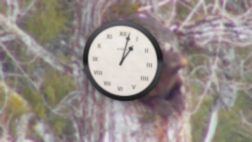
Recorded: 1 h 02 min
